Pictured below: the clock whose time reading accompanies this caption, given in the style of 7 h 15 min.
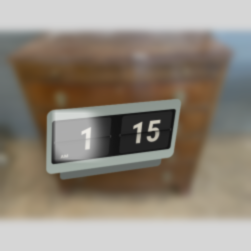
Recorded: 1 h 15 min
